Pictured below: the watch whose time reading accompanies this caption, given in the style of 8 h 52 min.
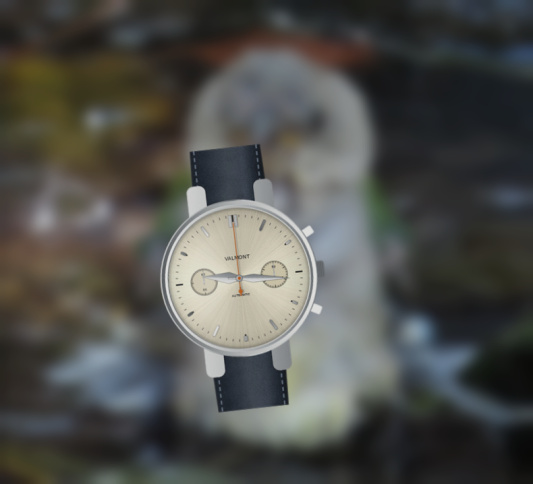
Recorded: 9 h 16 min
